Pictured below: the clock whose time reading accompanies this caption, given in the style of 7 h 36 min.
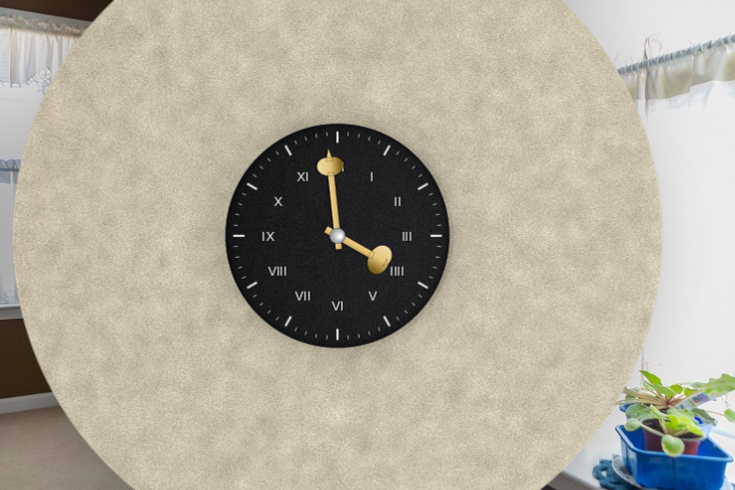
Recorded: 3 h 59 min
